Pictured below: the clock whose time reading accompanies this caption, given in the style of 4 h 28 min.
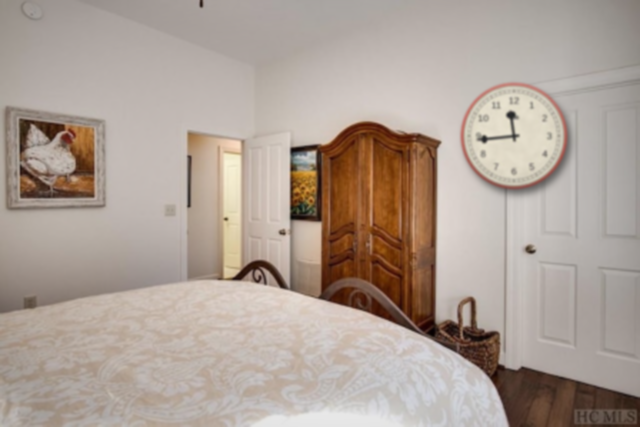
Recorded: 11 h 44 min
